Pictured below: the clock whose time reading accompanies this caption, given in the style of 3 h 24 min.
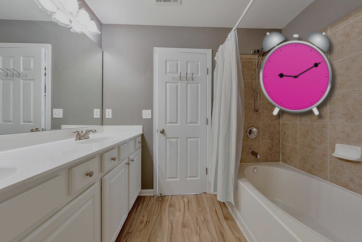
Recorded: 9 h 10 min
